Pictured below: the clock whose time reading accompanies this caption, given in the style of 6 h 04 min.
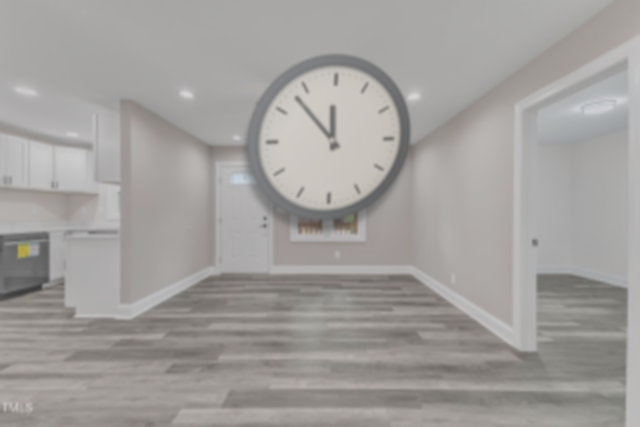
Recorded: 11 h 53 min
